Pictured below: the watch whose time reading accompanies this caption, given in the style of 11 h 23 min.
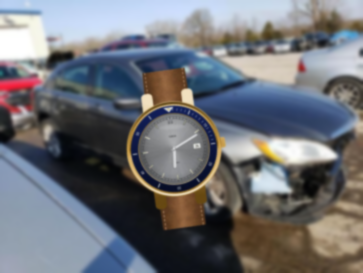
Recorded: 6 h 11 min
